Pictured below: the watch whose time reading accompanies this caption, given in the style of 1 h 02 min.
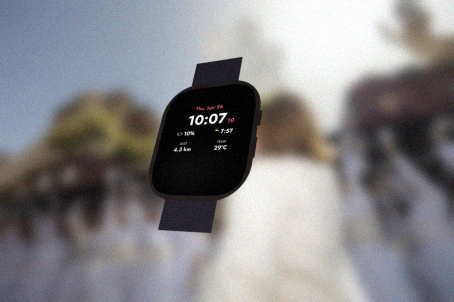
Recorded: 10 h 07 min
